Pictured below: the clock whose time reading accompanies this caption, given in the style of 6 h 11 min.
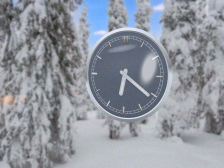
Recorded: 6 h 21 min
